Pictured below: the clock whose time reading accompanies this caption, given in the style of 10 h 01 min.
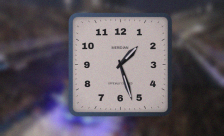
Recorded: 1 h 27 min
